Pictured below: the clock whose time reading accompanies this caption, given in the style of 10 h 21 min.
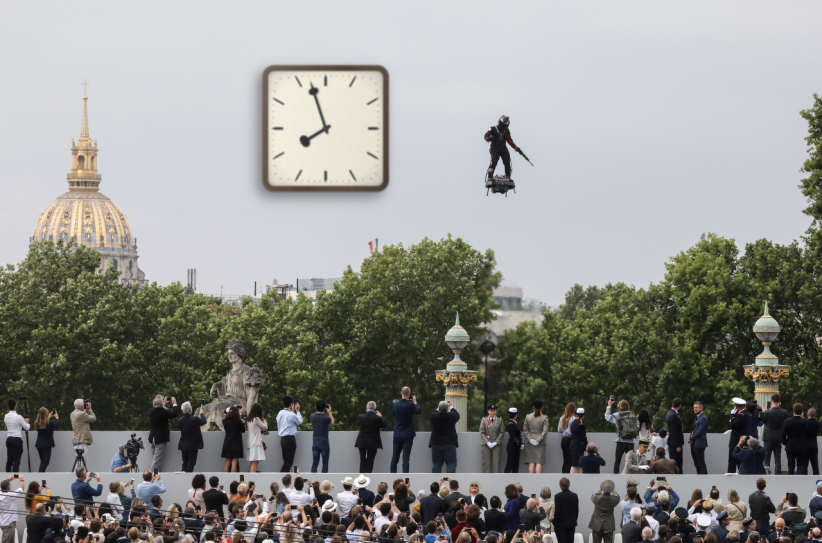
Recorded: 7 h 57 min
